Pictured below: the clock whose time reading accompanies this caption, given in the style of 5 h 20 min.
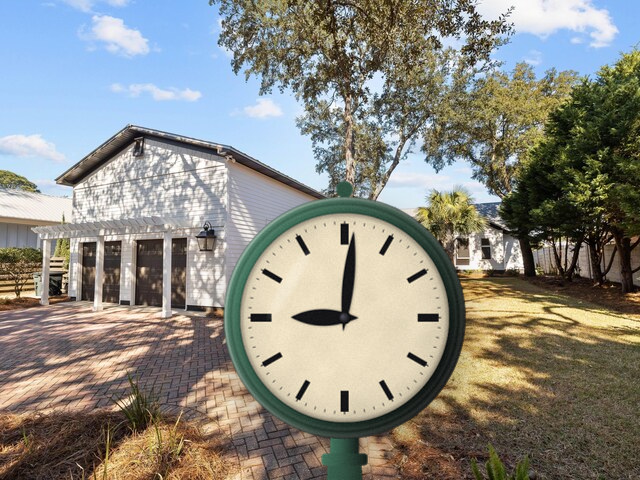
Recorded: 9 h 01 min
